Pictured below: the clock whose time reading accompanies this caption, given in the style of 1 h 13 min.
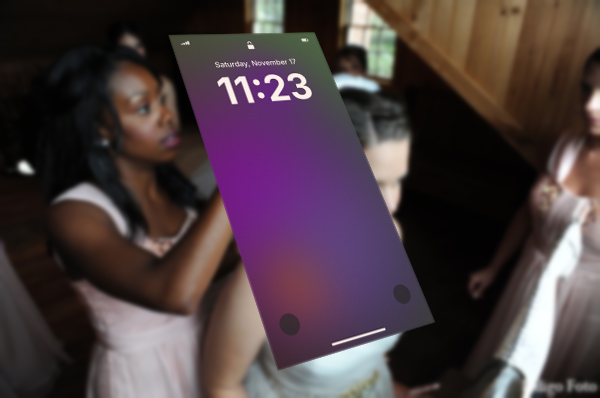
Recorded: 11 h 23 min
